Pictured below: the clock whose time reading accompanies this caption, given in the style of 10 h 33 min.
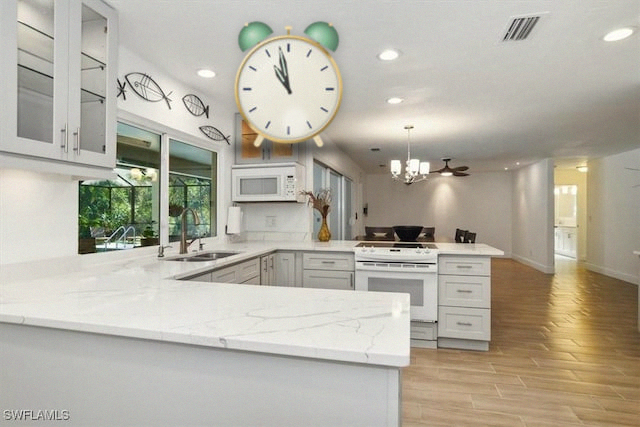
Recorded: 10 h 58 min
